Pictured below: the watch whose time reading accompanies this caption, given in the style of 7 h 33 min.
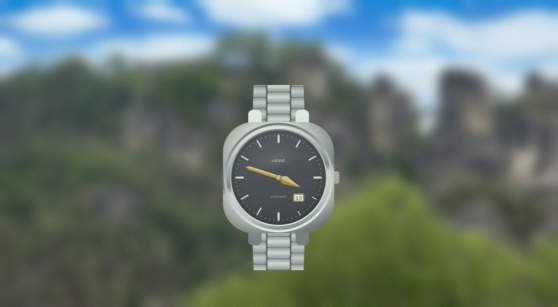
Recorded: 3 h 48 min
